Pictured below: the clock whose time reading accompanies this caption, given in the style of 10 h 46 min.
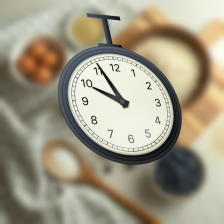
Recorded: 9 h 56 min
